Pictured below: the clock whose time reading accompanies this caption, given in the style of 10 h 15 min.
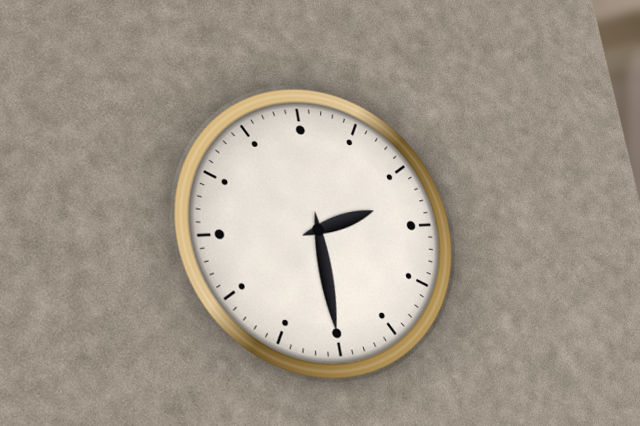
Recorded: 2 h 30 min
